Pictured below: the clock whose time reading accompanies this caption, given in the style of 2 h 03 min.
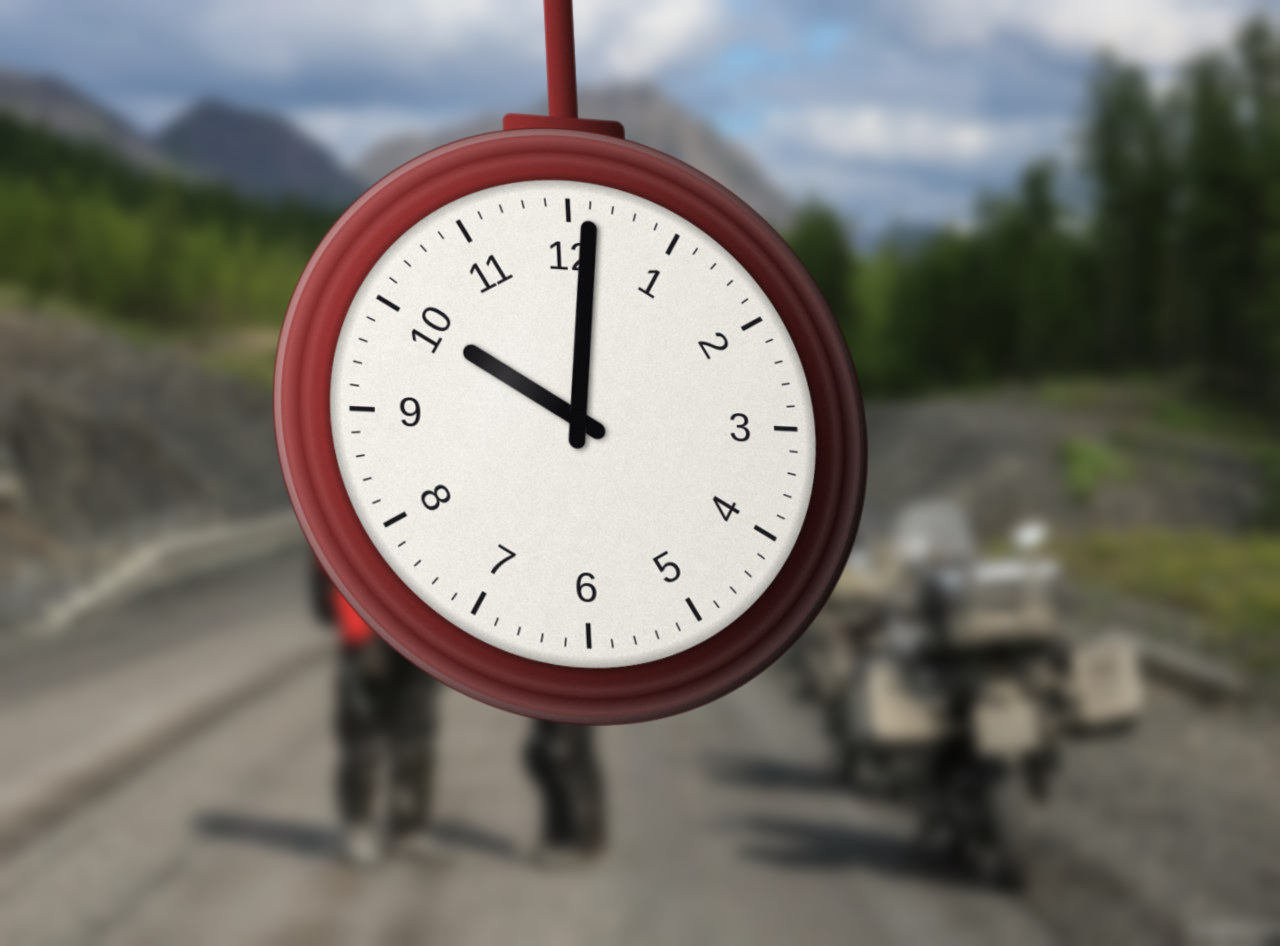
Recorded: 10 h 01 min
